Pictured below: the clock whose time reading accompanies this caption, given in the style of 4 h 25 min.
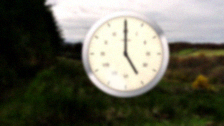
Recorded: 5 h 00 min
